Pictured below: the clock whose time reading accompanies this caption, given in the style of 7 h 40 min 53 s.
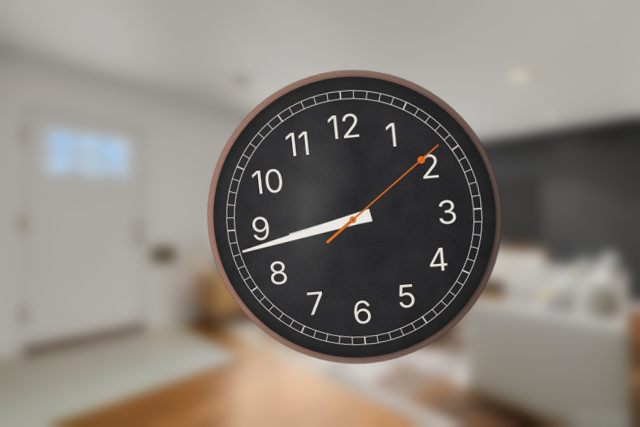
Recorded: 8 h 43 min 09 s
